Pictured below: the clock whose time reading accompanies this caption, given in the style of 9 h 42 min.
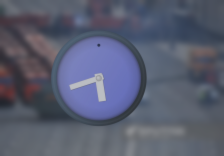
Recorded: 5 h 42 min
